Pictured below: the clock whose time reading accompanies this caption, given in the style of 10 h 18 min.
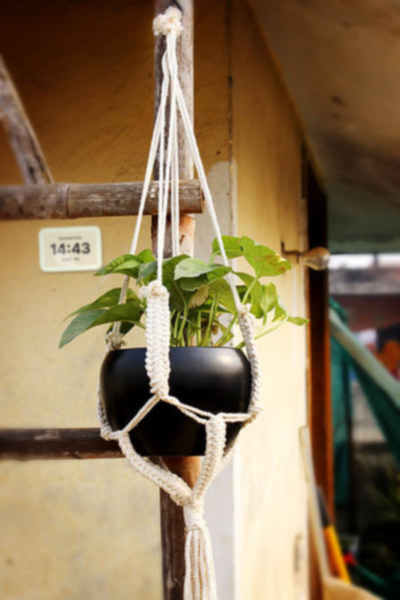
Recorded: 14 h 43 min
